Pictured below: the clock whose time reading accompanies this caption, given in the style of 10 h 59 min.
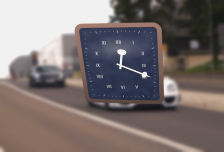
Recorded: 12 h 19 min
